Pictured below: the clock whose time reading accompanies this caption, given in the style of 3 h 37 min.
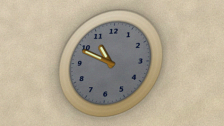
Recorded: 10 h 49 min
